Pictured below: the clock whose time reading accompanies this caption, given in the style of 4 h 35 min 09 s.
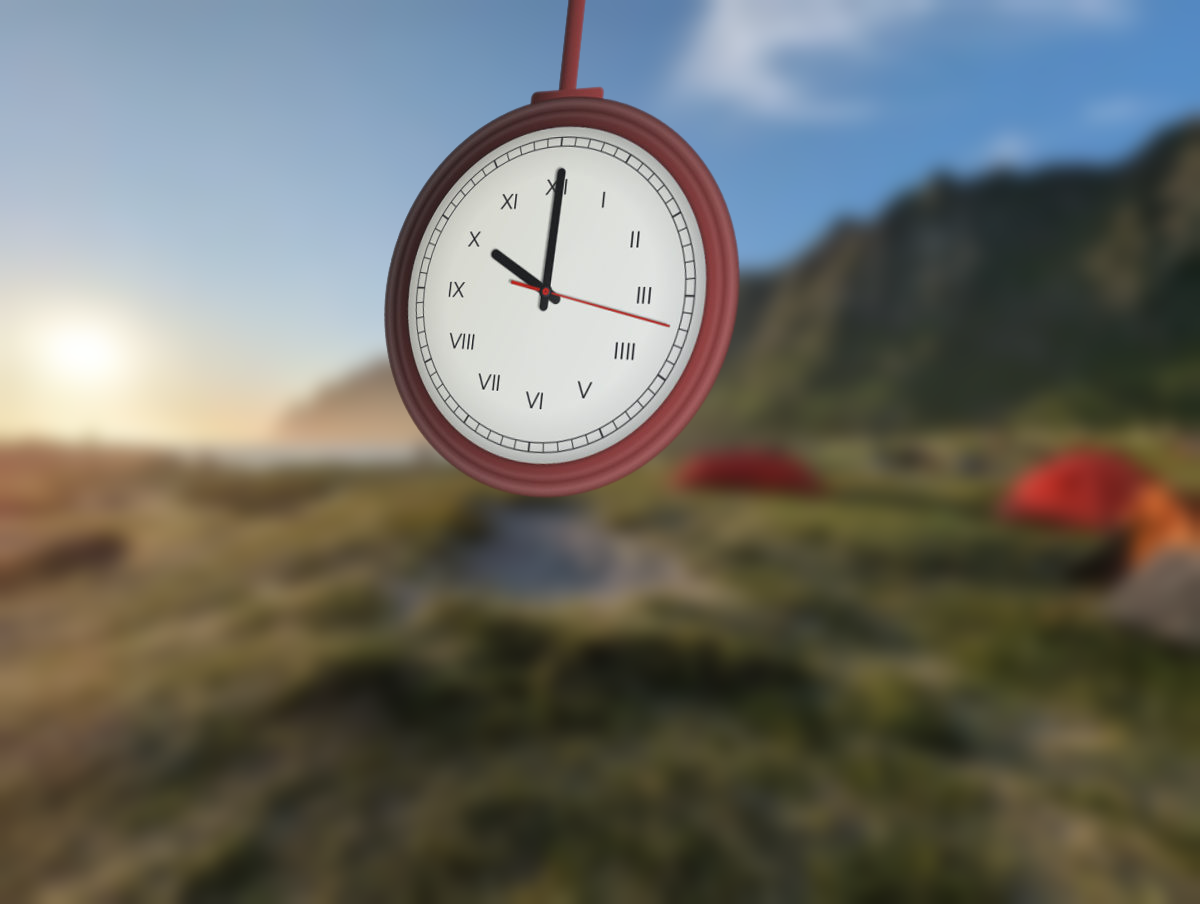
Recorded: 10 h 00 min 17 s
